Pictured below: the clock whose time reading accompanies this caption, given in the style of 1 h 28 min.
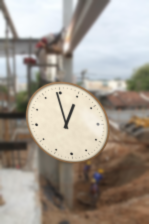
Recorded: 12 h 59 min
